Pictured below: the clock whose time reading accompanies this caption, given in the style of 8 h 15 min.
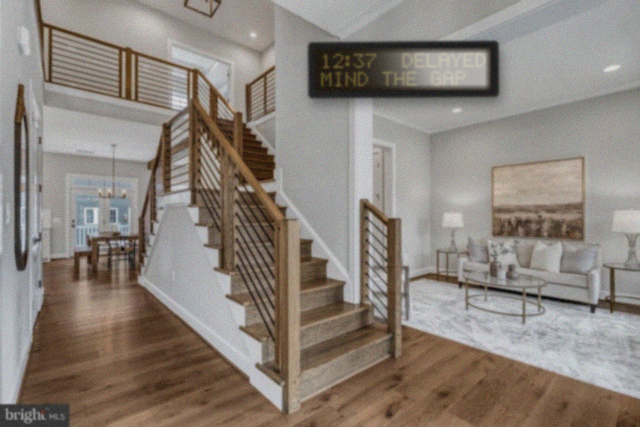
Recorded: 12 h 37 min
